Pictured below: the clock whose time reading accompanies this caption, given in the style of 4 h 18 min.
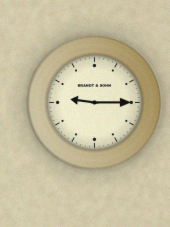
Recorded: 9 h 15 min
